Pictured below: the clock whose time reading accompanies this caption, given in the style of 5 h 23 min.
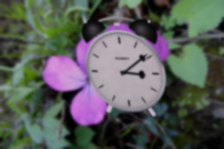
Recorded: 3 h 09 min
